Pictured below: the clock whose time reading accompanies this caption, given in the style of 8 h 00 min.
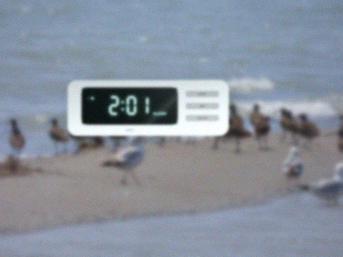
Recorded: 2 h 01 min
